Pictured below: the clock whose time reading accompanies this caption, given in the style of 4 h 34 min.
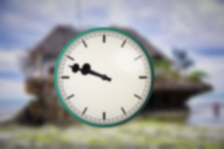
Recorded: 9 h 48 min
